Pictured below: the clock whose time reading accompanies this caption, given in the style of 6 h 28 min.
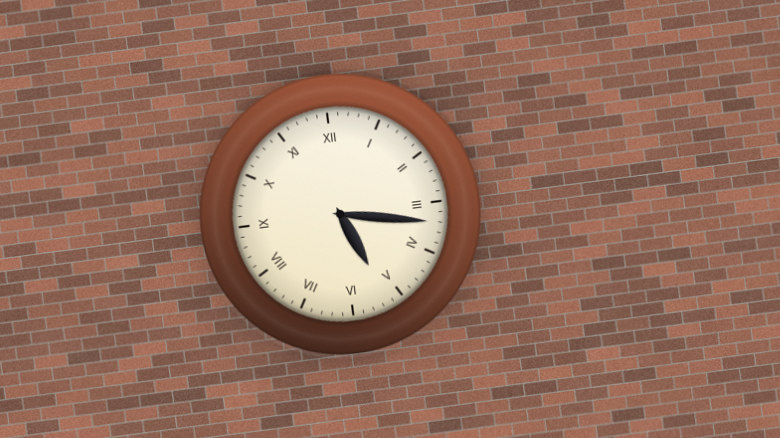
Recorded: 5 h 17 min
